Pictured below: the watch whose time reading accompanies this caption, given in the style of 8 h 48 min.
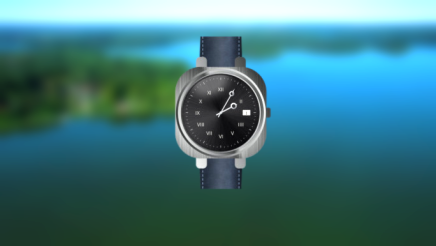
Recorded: 2 h 05 min
